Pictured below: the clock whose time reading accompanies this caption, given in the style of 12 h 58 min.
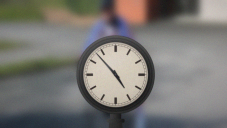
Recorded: 4 h 53 min
